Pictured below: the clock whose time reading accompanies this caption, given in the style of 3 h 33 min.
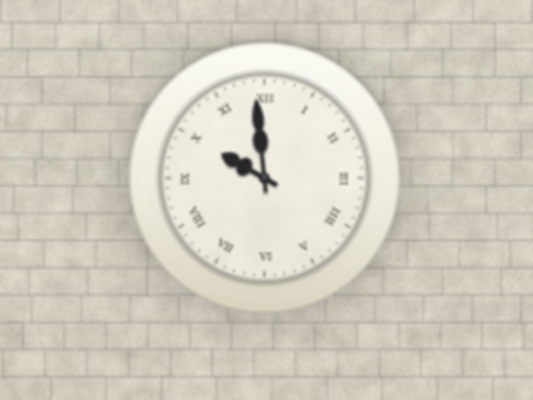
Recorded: 9 h 59 min
